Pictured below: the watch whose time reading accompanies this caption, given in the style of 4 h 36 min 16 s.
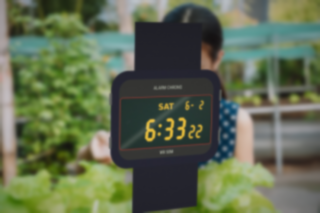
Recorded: 6 h 33 min 22 s
